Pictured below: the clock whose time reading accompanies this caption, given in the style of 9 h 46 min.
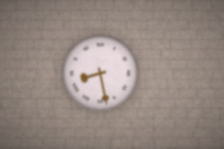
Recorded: 8 h 28 min
